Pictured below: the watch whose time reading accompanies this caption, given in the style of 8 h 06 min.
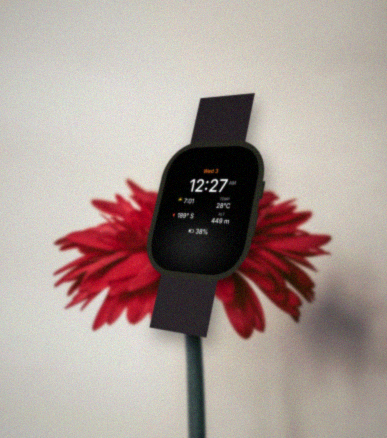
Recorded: 12 h 27 min
